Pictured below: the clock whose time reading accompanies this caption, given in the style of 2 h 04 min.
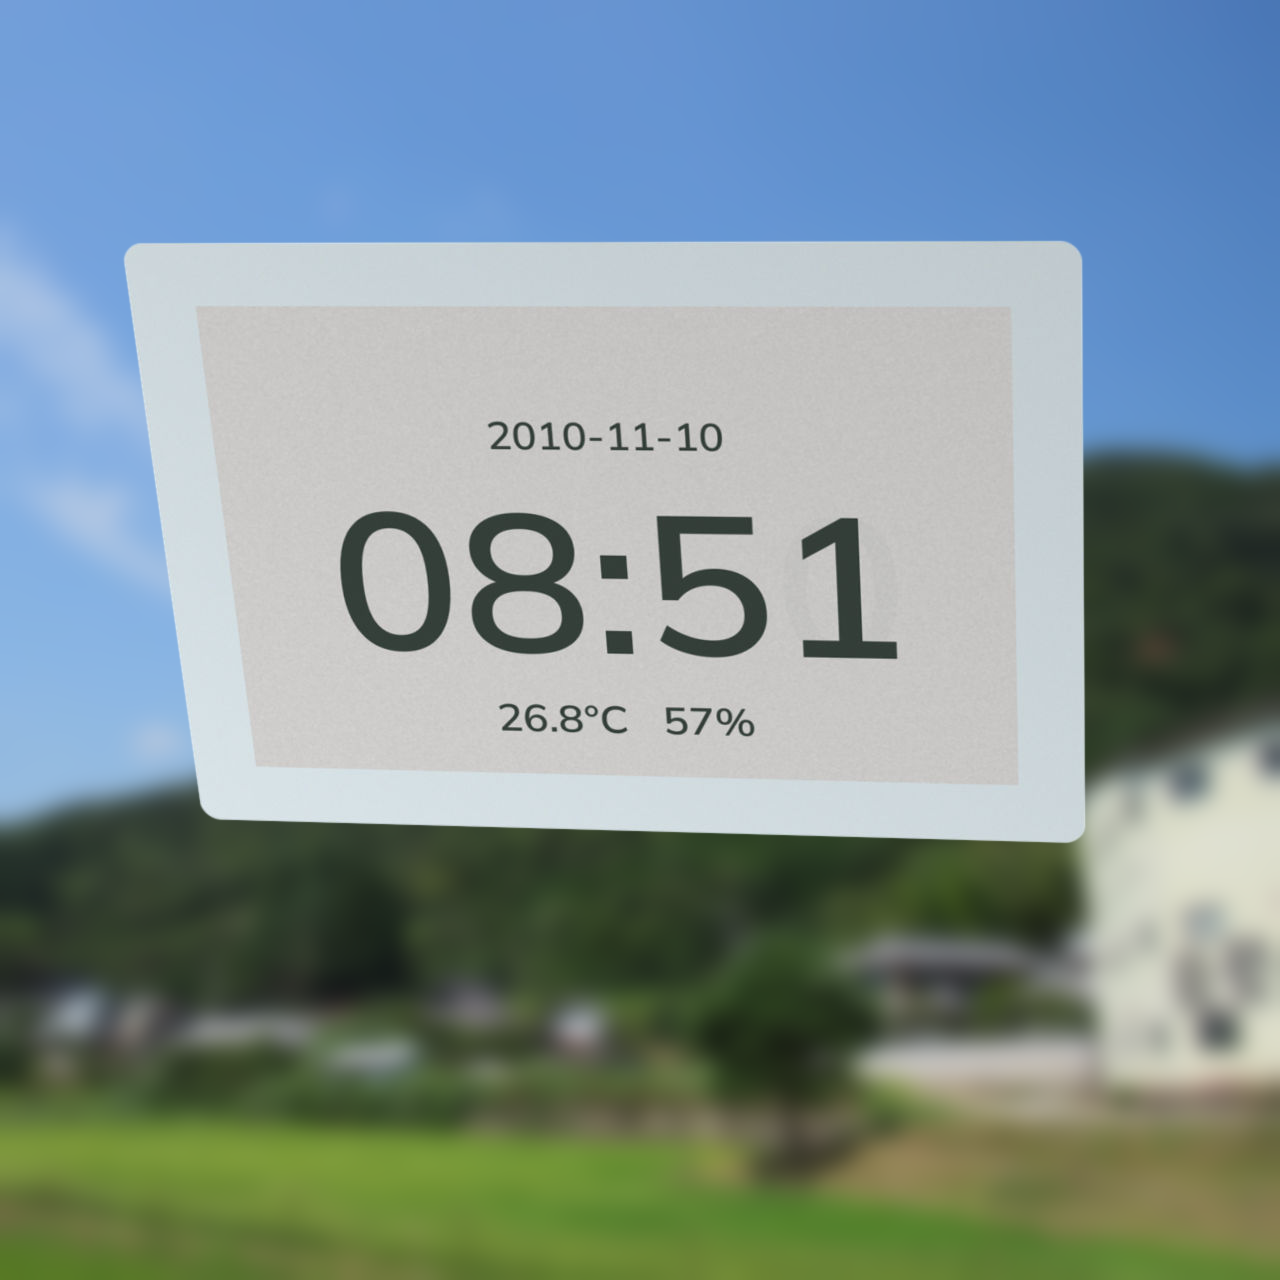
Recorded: 8 h 51 min
